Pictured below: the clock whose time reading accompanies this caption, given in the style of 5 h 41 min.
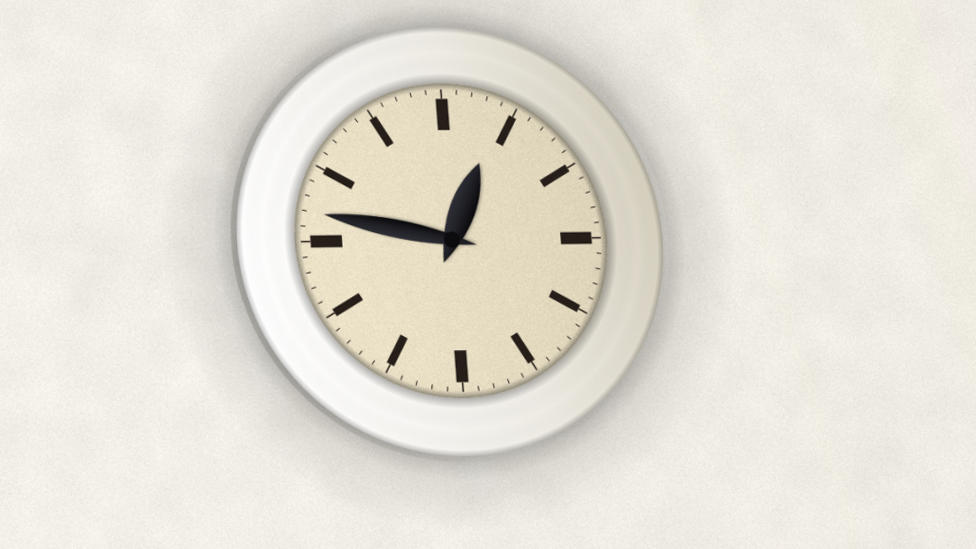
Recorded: 12 h 47 min
